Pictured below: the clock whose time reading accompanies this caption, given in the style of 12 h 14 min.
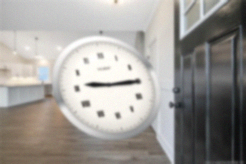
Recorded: 9 h 15 min
